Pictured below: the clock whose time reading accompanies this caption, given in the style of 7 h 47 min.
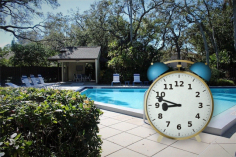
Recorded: 8 h 48 min
